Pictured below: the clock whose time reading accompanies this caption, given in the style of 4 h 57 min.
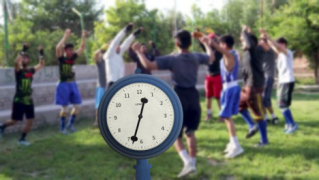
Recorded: 12 h 33 min
